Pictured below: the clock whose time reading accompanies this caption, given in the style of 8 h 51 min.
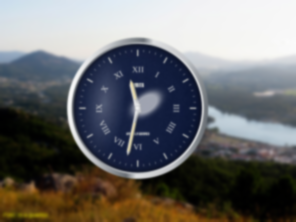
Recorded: 11 h 32 min
